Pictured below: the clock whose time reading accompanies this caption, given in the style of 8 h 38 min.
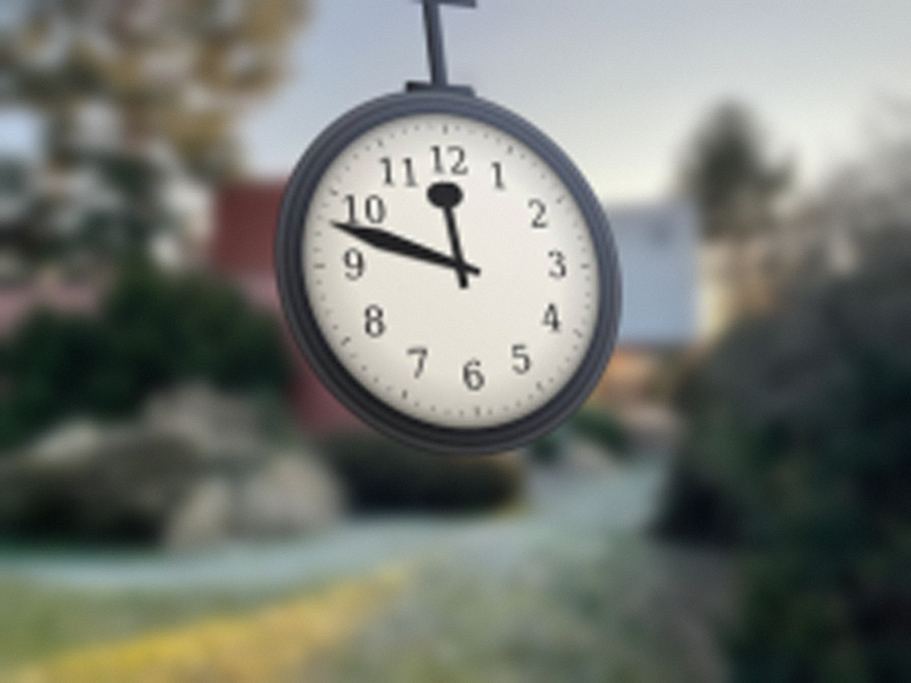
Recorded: 11 h 48 min
